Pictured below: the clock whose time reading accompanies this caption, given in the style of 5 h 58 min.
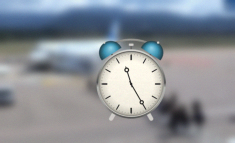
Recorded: 11 h 25 min
